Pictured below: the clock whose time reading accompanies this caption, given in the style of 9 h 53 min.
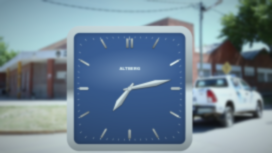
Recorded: 7 h 13 min
